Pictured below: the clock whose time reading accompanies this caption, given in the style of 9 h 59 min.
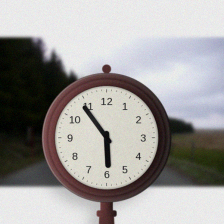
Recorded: 5 h 54 min
